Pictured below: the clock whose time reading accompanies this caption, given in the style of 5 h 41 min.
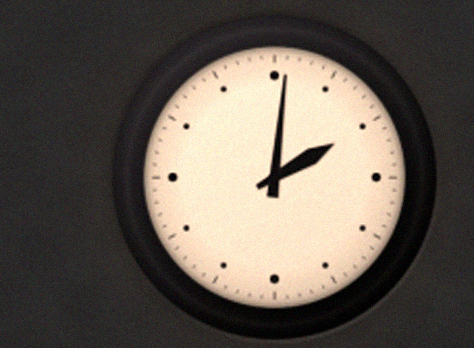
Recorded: 2 h 01 min
